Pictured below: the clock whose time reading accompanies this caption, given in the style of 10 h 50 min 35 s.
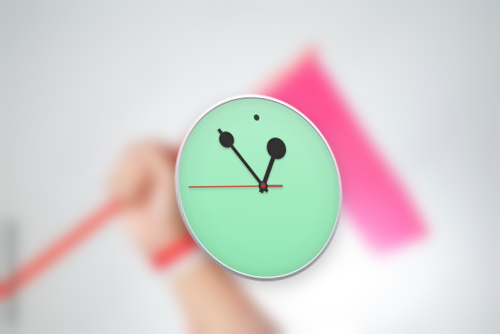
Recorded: 12 h 53 min 45 s
